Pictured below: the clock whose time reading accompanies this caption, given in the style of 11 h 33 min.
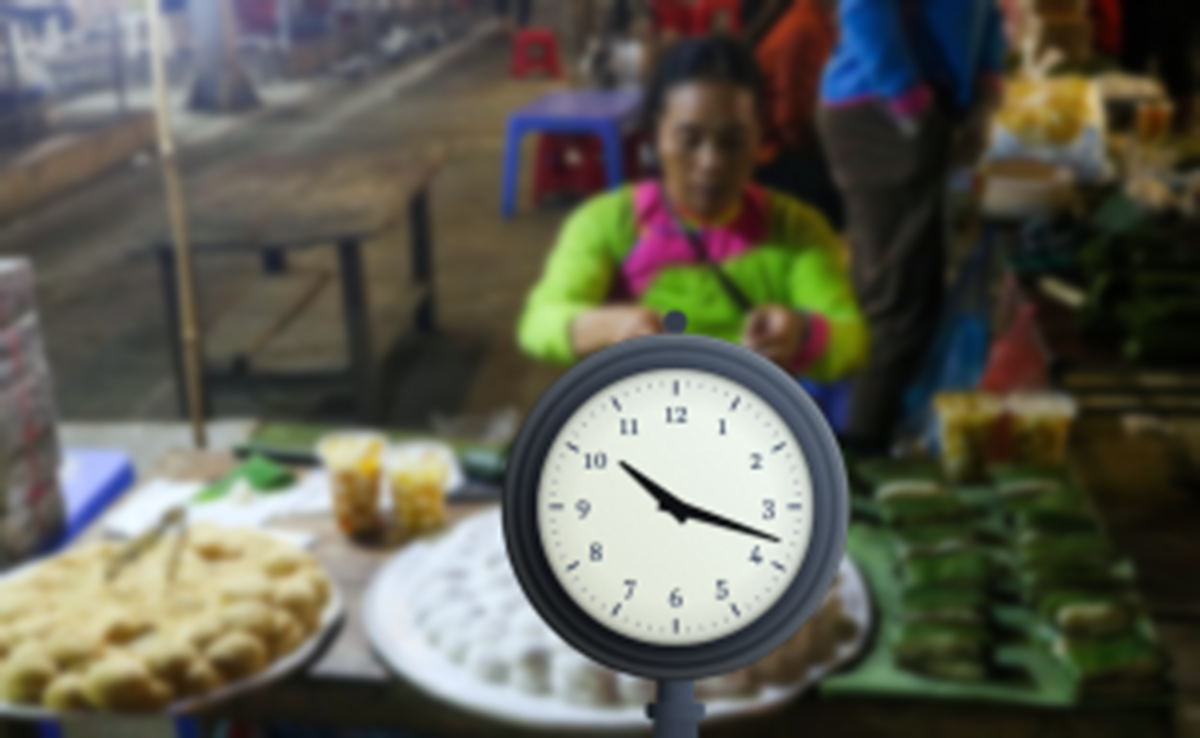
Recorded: 10 h 18 min
